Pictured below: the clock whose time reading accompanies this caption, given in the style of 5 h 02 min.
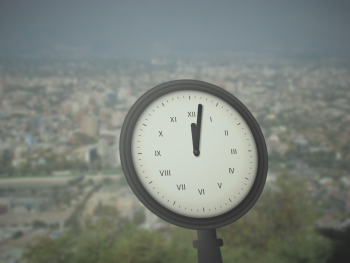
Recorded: 12 h 02 min
